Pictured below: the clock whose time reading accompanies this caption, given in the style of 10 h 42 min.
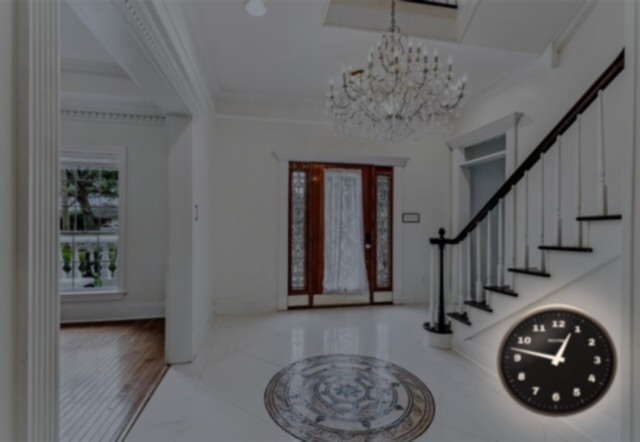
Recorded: 12 h 47 min
